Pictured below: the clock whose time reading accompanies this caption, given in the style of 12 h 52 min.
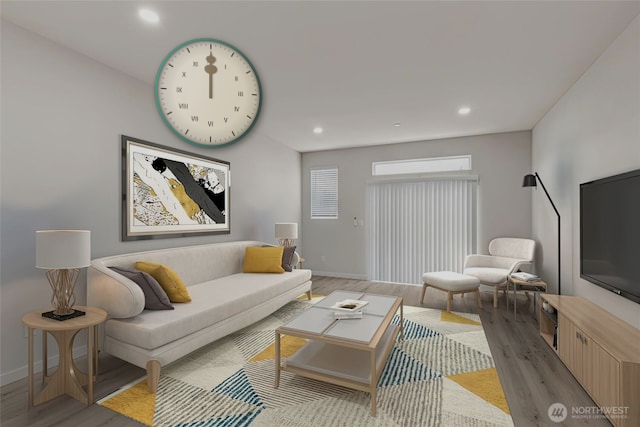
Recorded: 12 h 00 min
